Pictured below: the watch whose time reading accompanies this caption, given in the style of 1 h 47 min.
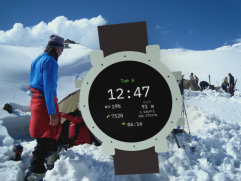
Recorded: 12 h 47 min
